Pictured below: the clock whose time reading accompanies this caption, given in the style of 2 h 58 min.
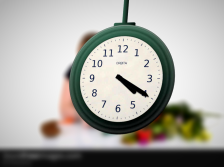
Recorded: 4 h 20 min
